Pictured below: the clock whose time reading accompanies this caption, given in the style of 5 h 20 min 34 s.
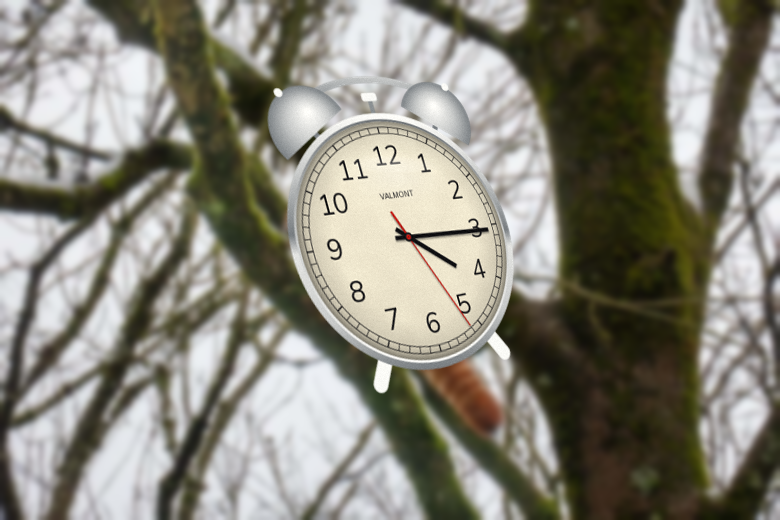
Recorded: 4 h 15 min 26 s
